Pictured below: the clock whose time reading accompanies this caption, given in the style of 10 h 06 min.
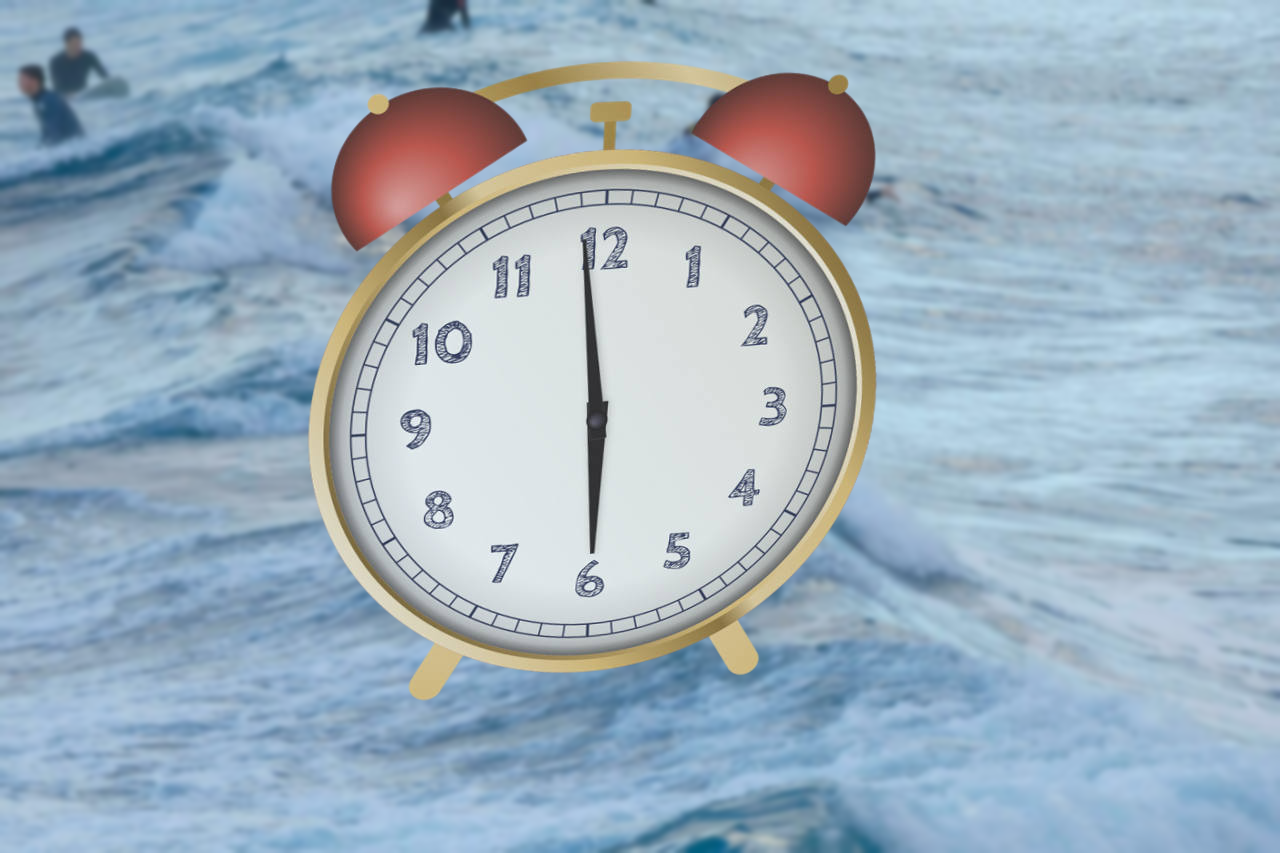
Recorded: 5 h 59 min
